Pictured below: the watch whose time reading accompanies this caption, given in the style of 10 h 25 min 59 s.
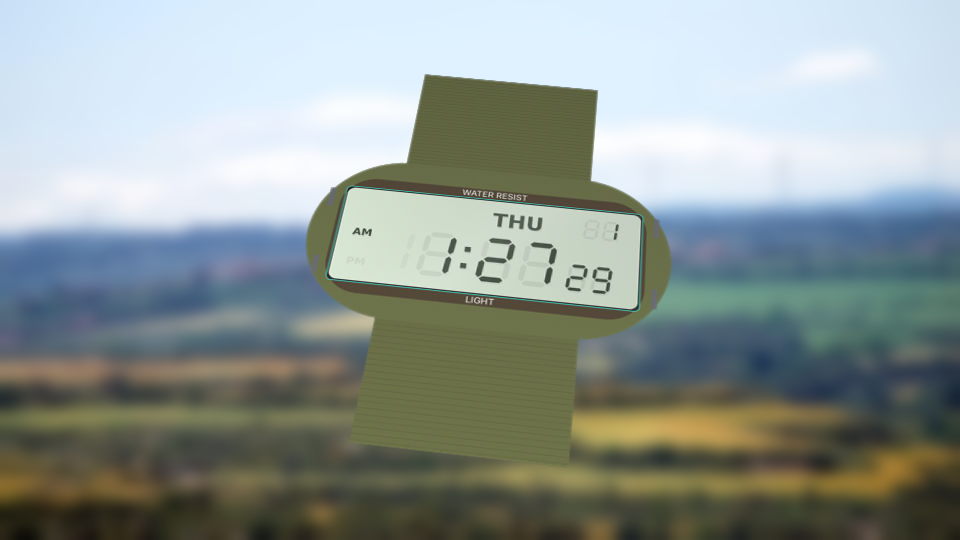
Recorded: 1 h 27 min 29 s
